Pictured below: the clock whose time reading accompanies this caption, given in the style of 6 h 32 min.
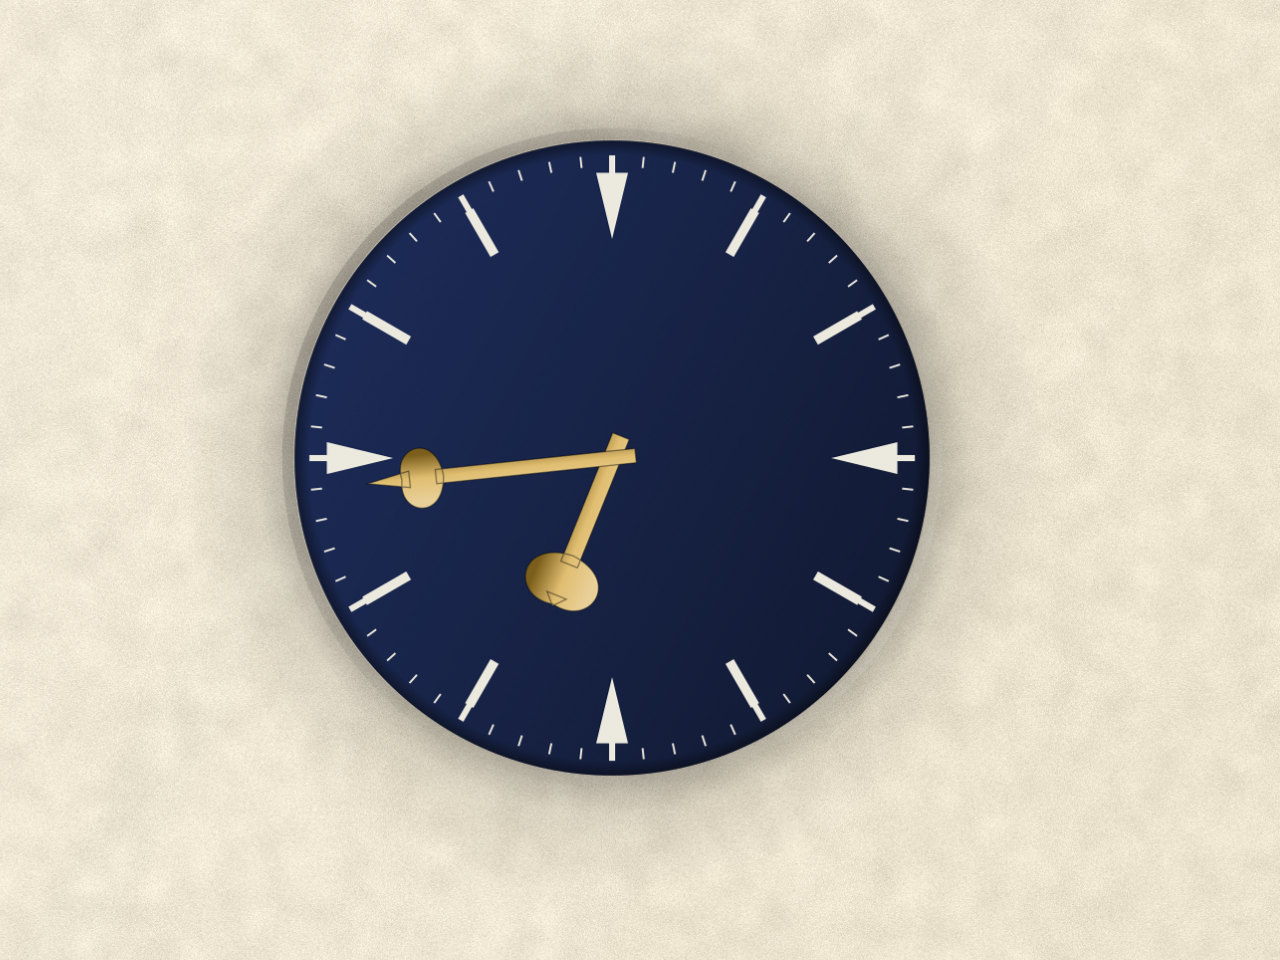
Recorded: 6 h 44 min
